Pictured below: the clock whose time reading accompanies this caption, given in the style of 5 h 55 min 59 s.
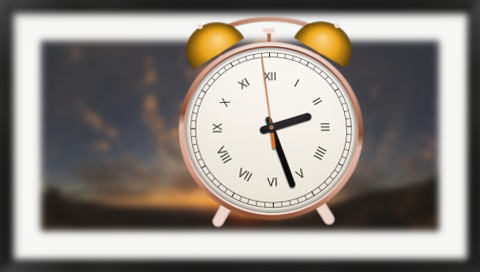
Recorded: 2 h 26 min 59 s
